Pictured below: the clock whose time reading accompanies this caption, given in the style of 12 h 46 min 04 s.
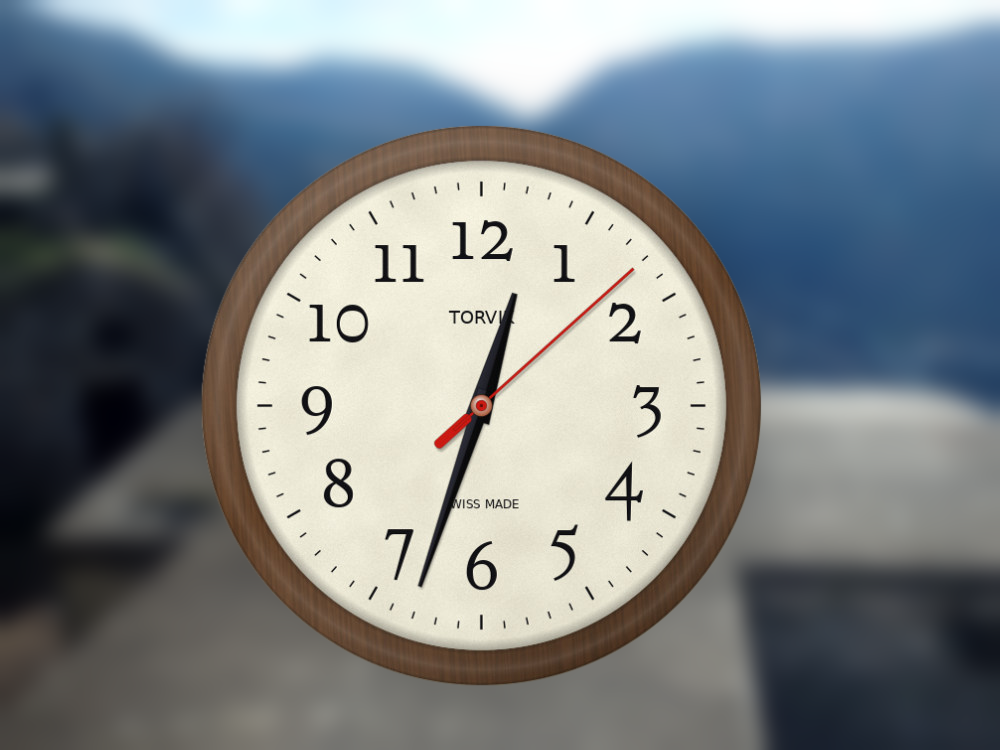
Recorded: 12 h 33 min 08 s
